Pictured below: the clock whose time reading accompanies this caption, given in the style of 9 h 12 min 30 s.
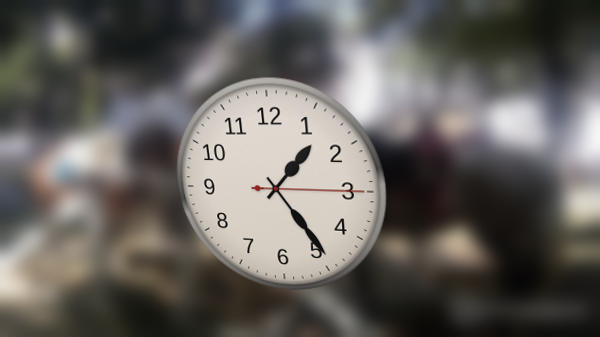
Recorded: 1 h 24 min 15 s
